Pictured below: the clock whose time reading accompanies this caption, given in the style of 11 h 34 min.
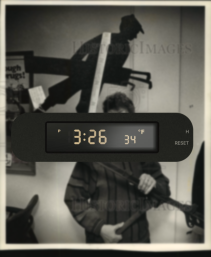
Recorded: 3 h 26 min
